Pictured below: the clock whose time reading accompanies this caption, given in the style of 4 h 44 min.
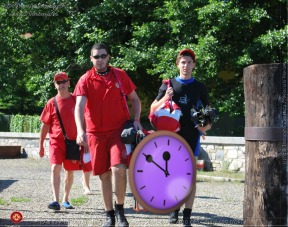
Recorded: 11 h 50 min
